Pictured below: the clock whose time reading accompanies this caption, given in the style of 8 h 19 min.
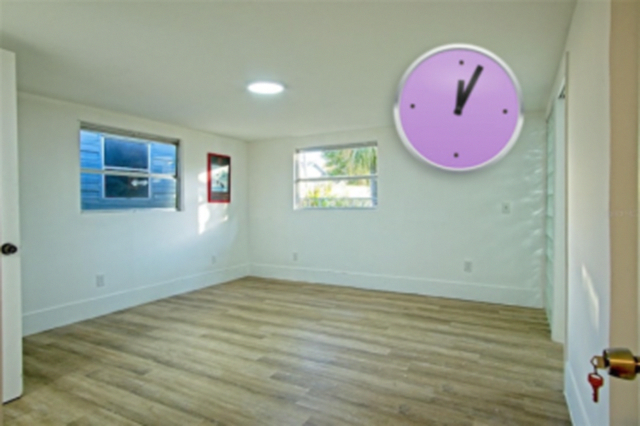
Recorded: 12 h 04 min
